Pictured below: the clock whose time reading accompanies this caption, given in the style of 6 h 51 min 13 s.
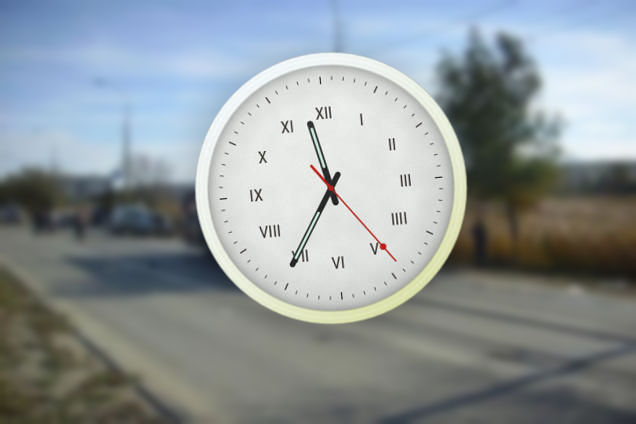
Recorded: 11 h 35 min 24 s
